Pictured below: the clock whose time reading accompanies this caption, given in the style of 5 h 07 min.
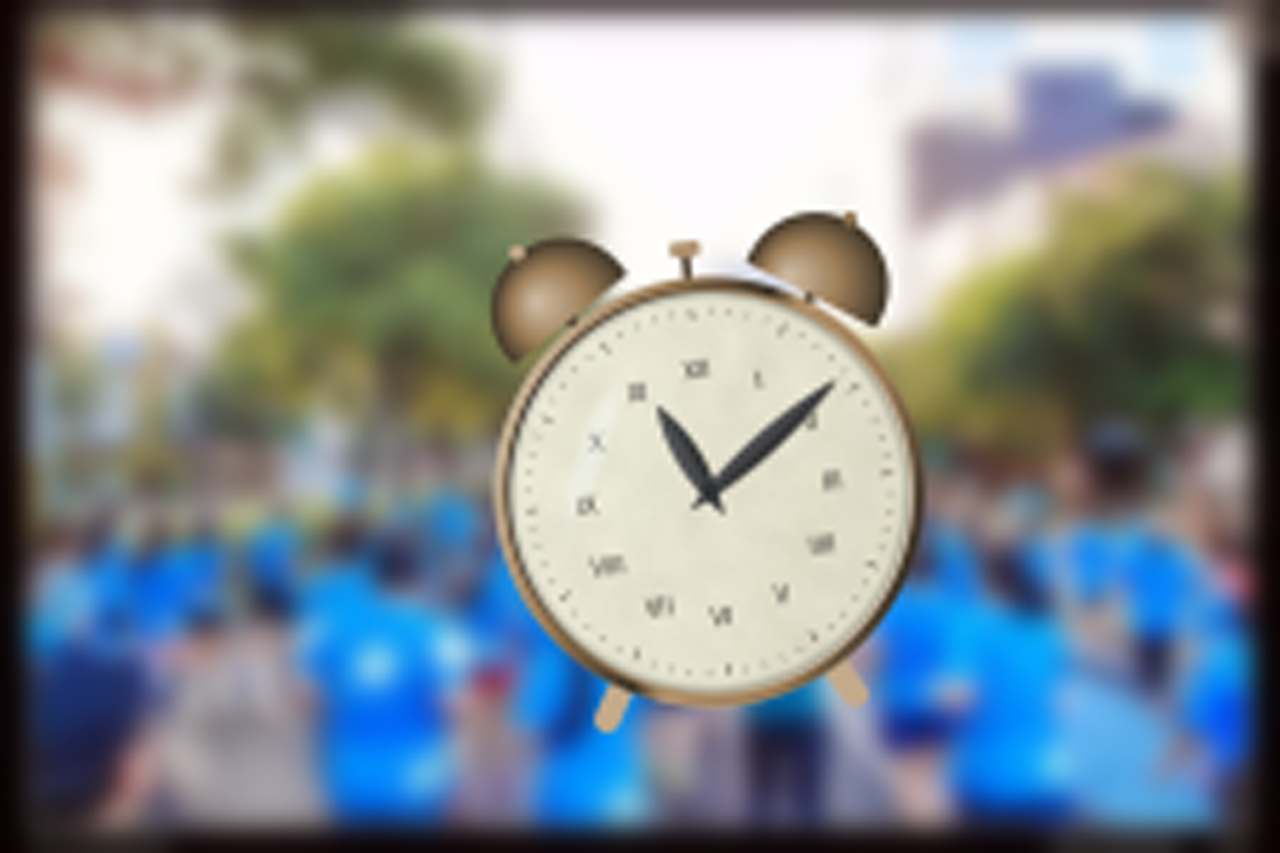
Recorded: 11 h 09 min
